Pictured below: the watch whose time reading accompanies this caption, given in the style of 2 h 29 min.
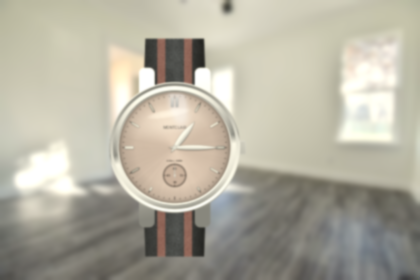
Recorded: 1 h 15 min
